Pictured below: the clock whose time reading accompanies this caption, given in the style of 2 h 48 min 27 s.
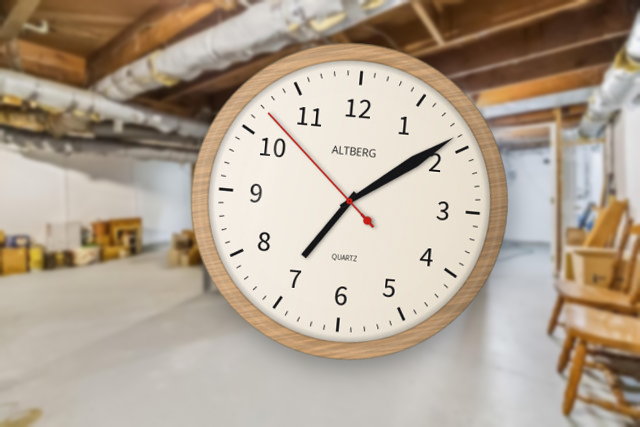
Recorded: 7 h 08 min 52 s
